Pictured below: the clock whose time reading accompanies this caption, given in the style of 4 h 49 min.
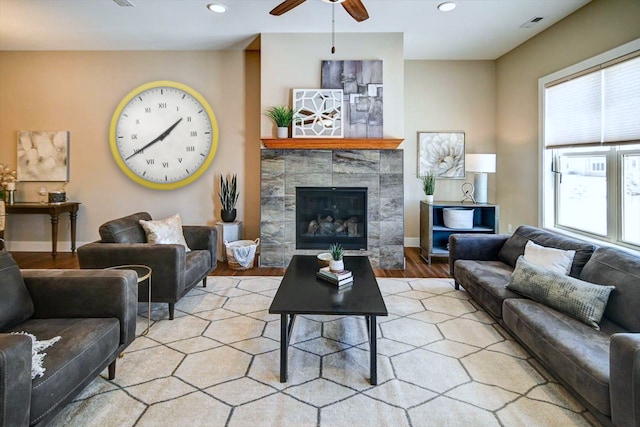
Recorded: 1 h 40 min
